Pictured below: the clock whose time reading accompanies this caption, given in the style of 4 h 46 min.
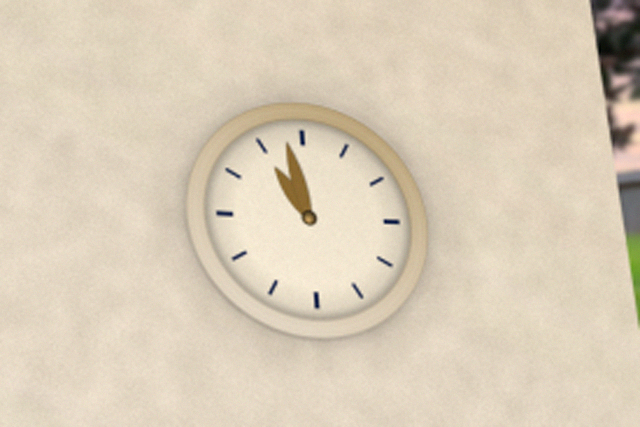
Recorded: 10 h 58 min
